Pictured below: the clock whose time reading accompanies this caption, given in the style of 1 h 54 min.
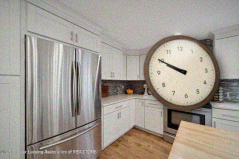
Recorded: 9 h 50 min
